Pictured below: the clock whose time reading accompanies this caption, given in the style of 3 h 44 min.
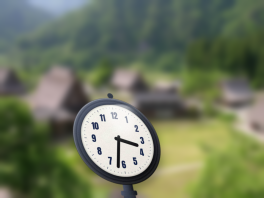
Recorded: 3 h 32 min
